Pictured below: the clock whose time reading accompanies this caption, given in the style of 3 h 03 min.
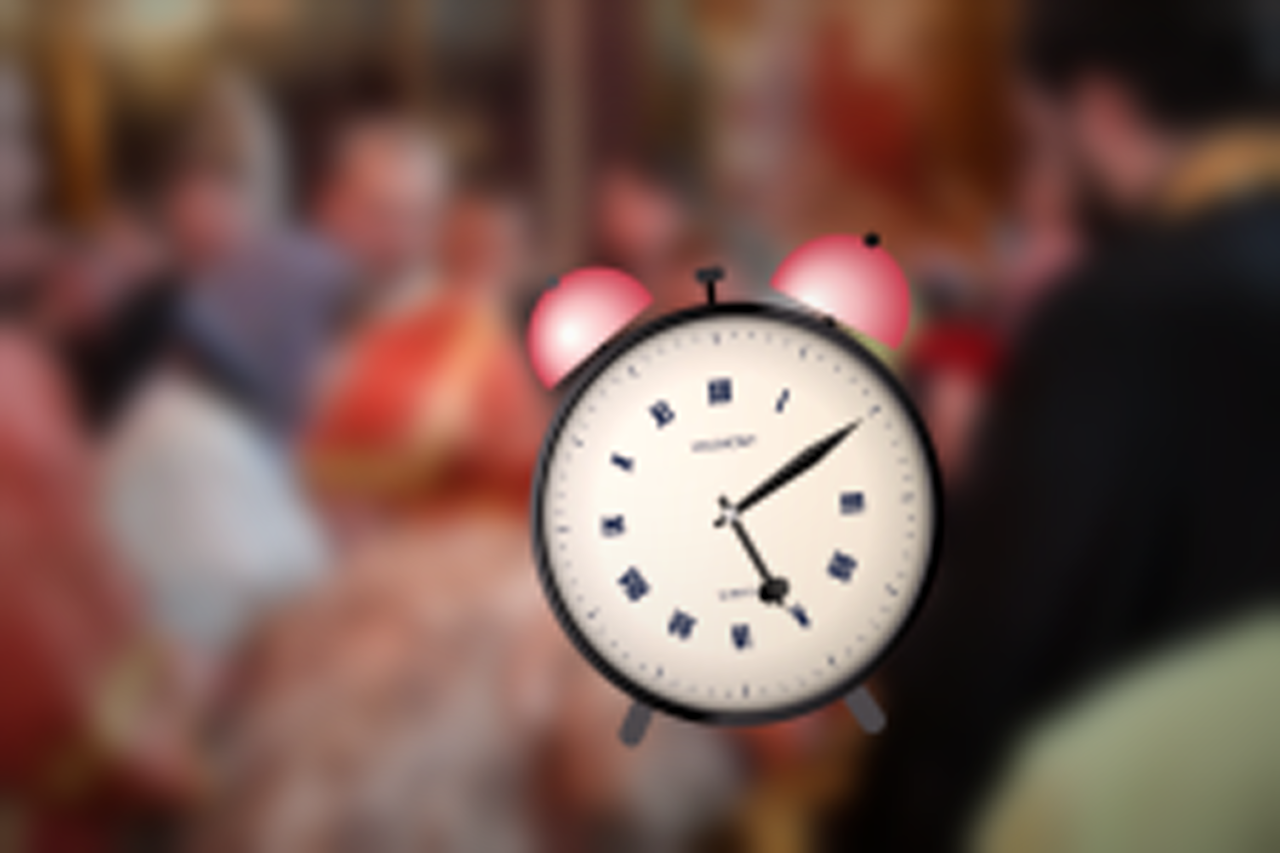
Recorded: 5 h 10 min
